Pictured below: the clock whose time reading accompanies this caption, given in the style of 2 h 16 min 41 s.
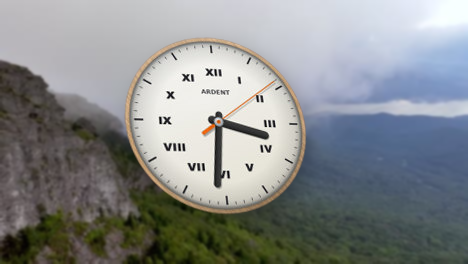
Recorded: 3 h 31 min 09 s
